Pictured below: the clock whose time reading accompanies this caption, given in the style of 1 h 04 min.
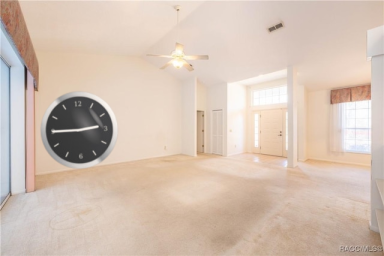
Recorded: 2 h 45 min
